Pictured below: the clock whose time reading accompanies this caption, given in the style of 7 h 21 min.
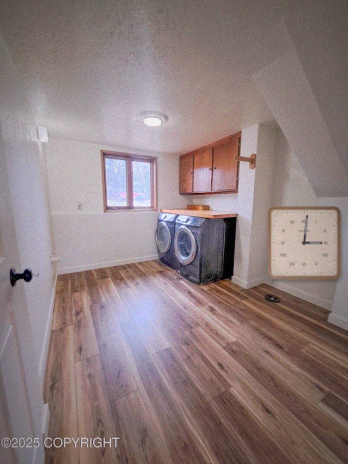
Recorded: 3 h 01 min
